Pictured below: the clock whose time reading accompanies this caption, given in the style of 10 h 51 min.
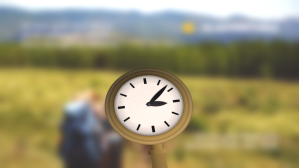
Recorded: 3 h 08 min
